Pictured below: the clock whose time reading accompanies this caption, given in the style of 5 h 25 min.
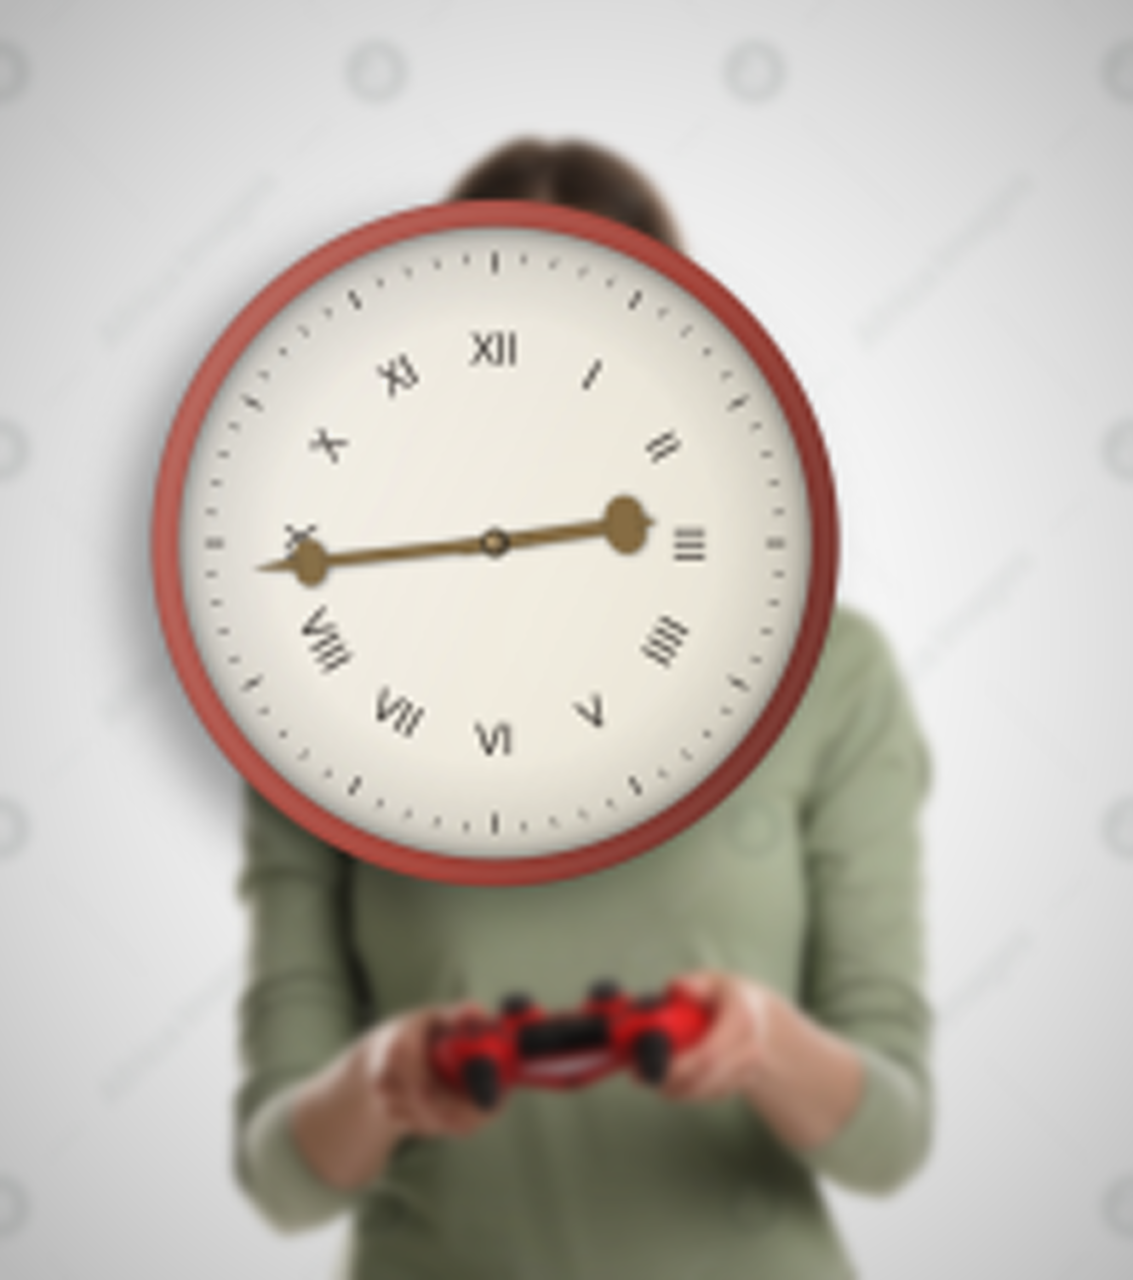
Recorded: 2 h 44 min
